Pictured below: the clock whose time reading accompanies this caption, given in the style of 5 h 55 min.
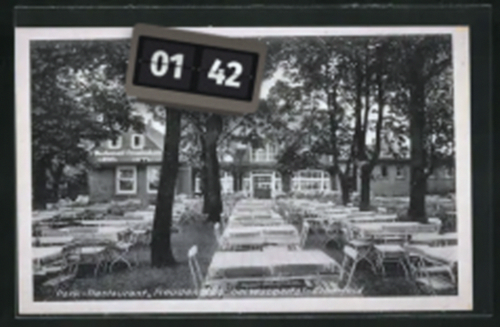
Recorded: 1 h 42 min
